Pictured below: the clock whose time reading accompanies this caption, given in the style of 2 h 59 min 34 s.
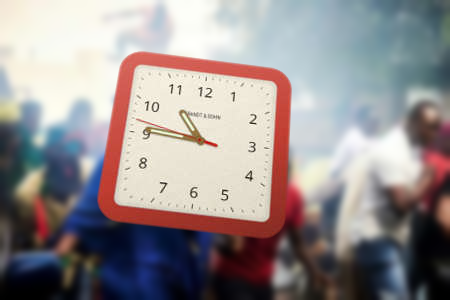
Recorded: 10 h 45 min 47 s
